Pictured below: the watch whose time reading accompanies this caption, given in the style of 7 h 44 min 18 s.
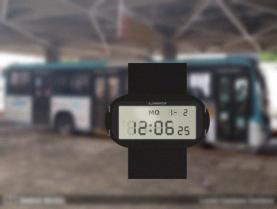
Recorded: 12 h 06 min 25 s
